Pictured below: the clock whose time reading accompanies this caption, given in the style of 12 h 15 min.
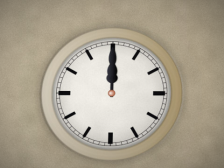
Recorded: 12 h 00 min
